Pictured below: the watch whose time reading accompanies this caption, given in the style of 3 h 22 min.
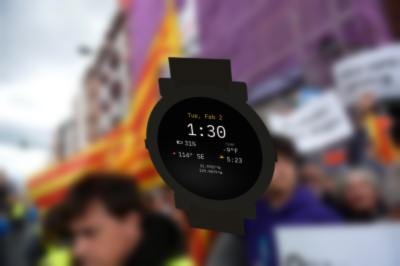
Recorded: 1 h 30 min
